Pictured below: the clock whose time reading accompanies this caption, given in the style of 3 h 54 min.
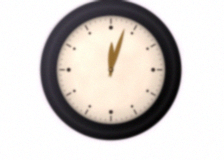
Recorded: 12 h 03 min
